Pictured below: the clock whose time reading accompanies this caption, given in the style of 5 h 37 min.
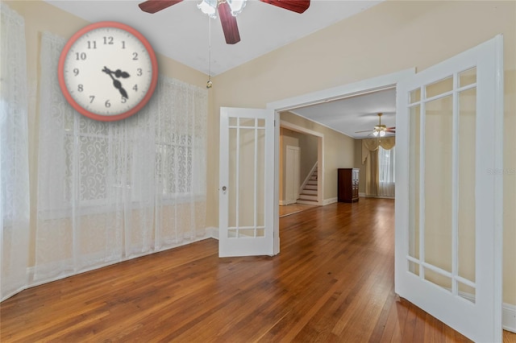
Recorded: 3 h 24 min
